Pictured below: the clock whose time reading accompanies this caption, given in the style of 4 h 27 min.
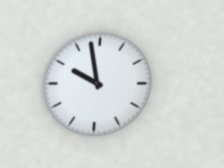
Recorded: 9 h 58 min
